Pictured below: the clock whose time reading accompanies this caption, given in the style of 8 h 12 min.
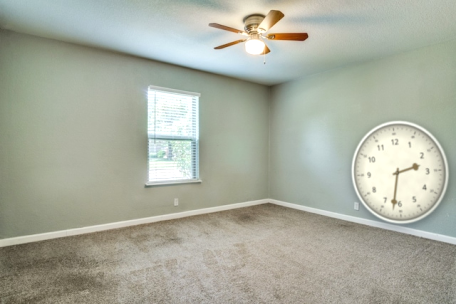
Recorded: 2 h 32 min
